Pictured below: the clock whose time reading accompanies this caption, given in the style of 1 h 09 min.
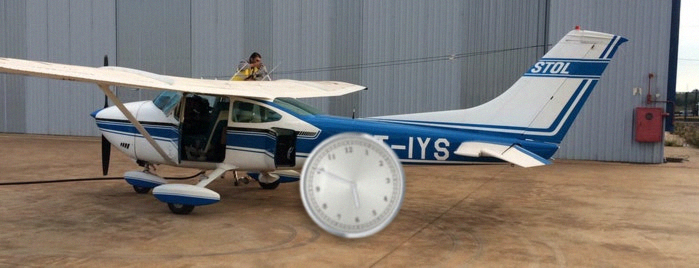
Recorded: 5 h 50 min
